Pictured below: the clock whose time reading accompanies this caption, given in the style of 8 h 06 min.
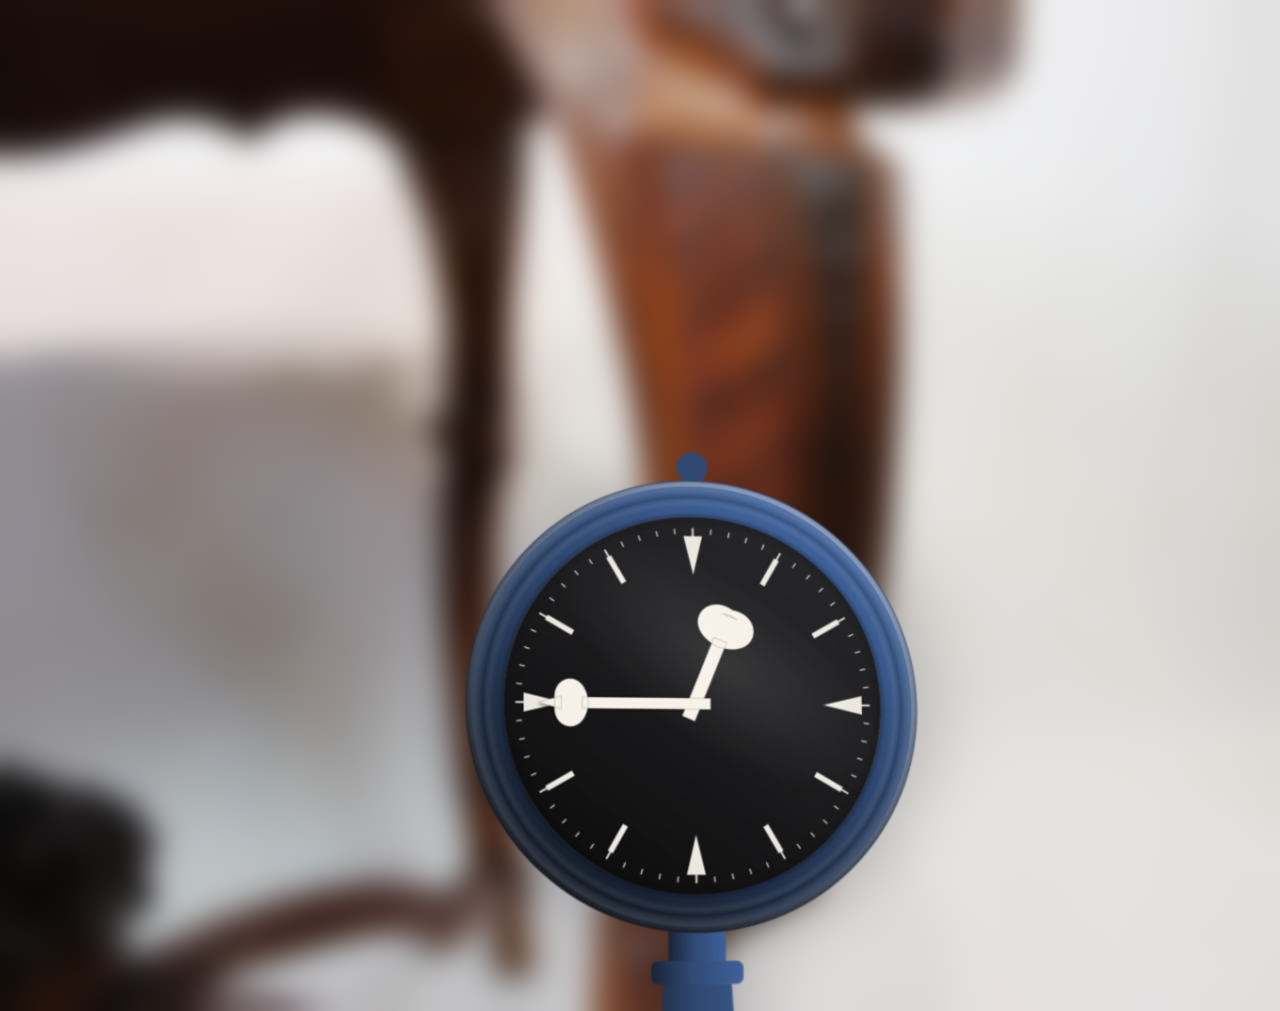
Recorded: 12 h 45 min
